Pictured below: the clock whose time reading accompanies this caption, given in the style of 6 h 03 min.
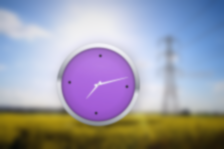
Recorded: 7 h 12 min
